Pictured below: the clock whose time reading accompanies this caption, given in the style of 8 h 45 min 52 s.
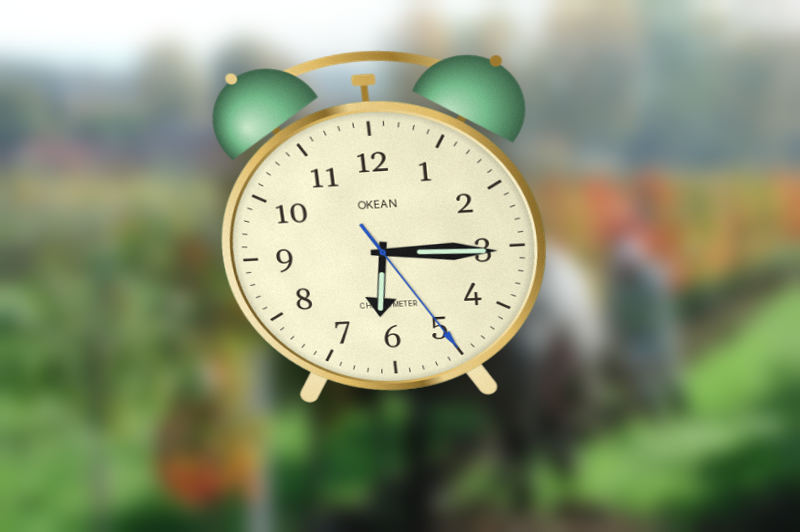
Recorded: 6 h 15 min 25 s
